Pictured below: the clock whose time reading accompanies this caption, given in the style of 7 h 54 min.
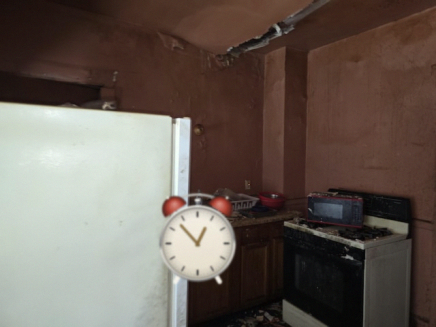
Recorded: 12 h 53 min
